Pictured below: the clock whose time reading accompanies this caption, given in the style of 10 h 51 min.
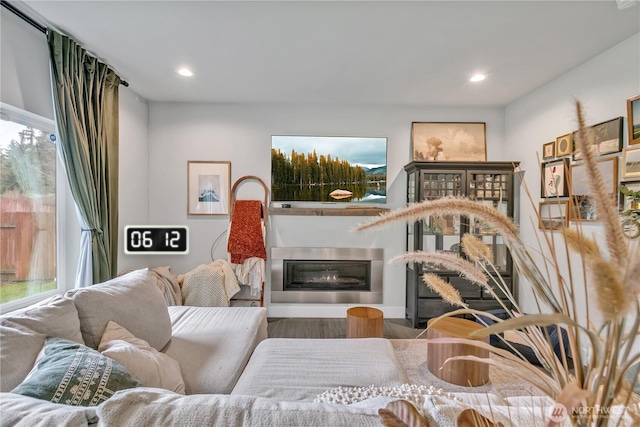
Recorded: 6 h 12 min
